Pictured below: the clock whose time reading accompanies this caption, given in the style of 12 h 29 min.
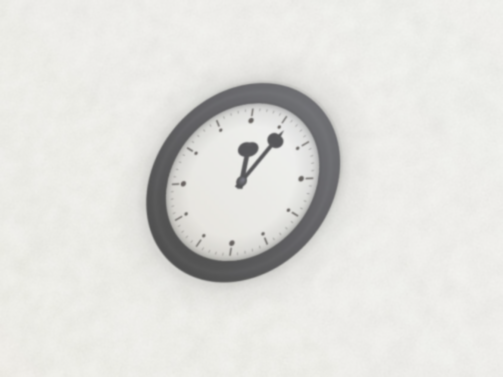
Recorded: 12 h 06 min
